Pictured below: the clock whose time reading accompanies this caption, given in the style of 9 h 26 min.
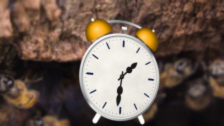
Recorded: 1 h 31 min
